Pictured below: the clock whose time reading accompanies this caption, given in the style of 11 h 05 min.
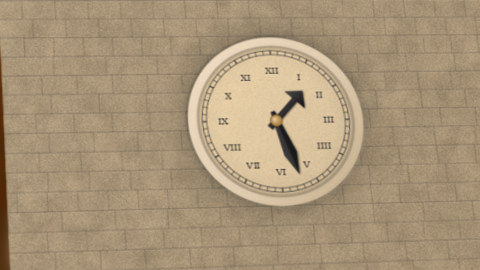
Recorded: 1 h 27 min
